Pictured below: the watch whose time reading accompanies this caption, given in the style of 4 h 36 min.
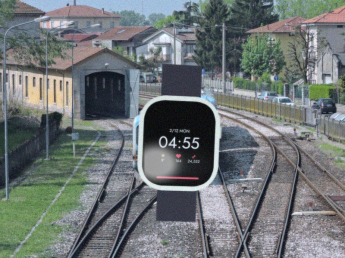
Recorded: 4 h 55 min
